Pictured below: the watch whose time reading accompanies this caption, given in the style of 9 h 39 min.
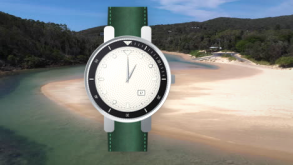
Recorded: 1 h 00 min
